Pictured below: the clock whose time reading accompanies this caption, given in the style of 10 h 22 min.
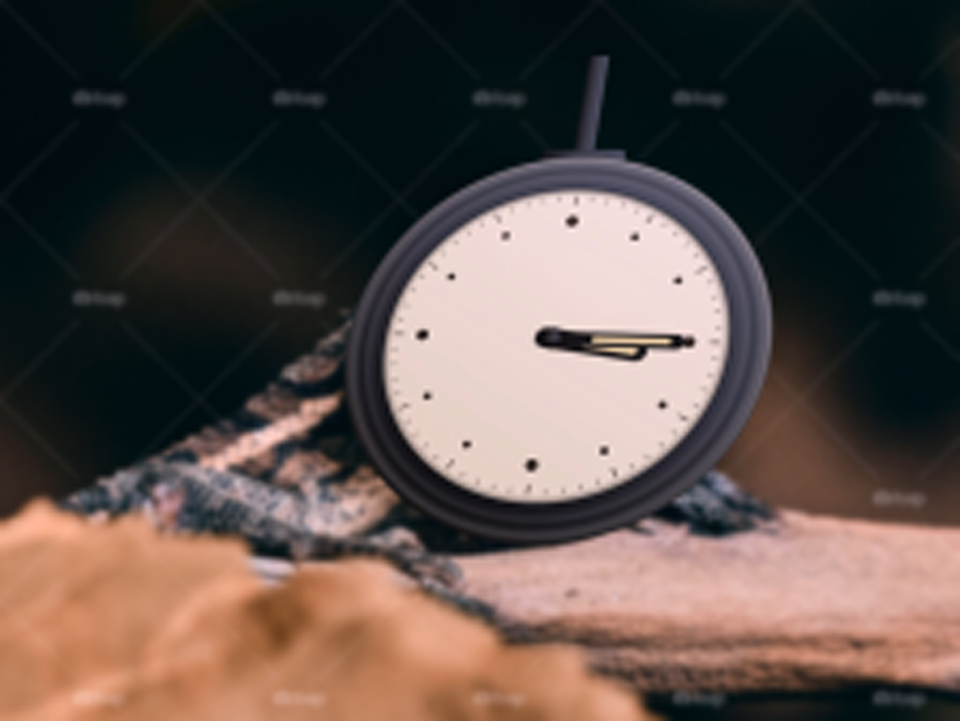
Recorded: 3 h 15 min
